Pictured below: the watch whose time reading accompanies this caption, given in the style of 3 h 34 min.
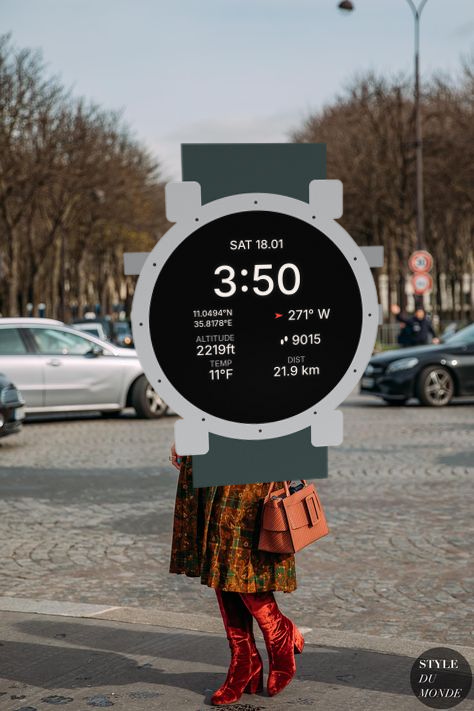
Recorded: 3 h 50 min
